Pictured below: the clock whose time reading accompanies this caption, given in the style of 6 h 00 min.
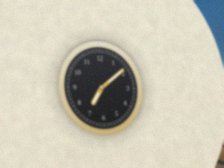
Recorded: 7 h 09 min
